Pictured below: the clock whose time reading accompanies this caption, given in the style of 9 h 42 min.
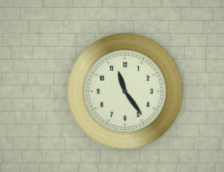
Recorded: 11 h 24 min
